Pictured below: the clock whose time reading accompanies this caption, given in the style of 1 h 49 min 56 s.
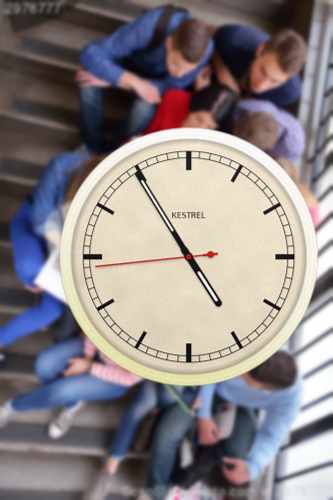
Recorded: 4 h 54 min 44 s
